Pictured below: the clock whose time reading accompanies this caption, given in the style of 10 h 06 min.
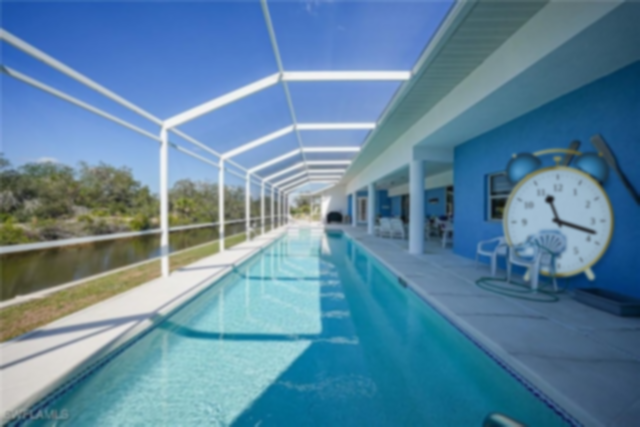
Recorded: 11 h 18 min
